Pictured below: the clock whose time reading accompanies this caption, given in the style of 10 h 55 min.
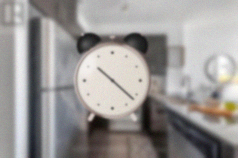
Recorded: 10 h 22 min
